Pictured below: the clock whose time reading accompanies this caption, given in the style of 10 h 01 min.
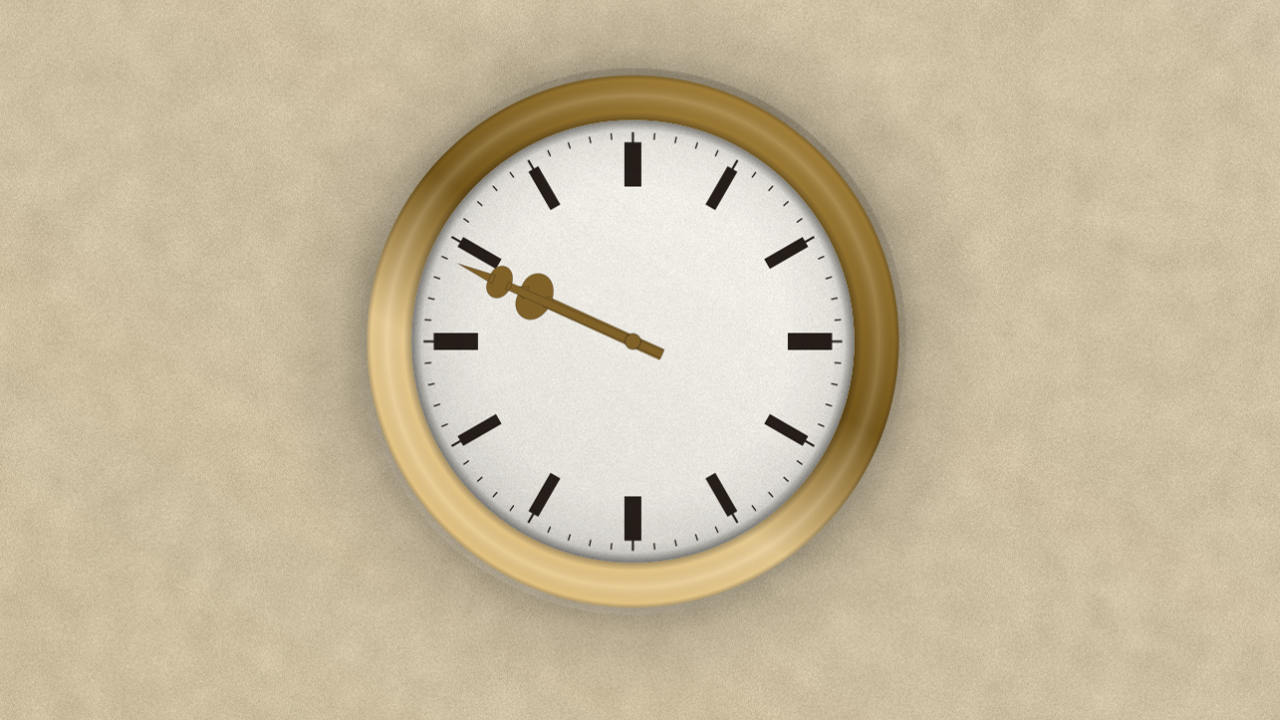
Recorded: 9 h 49 min
